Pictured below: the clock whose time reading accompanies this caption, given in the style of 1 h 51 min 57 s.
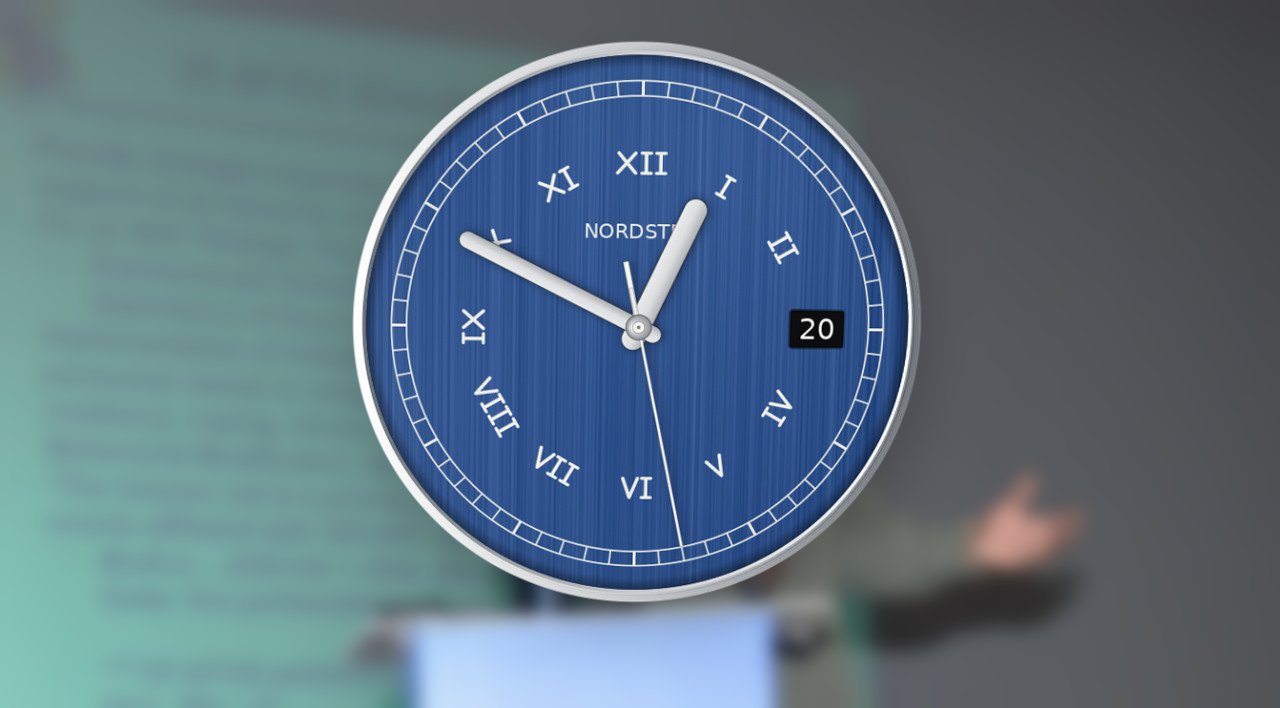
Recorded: 12 h 49 min 28 s
